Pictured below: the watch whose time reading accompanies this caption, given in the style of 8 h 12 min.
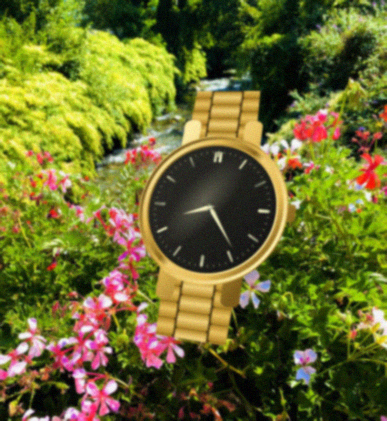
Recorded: 8 h 24 min
